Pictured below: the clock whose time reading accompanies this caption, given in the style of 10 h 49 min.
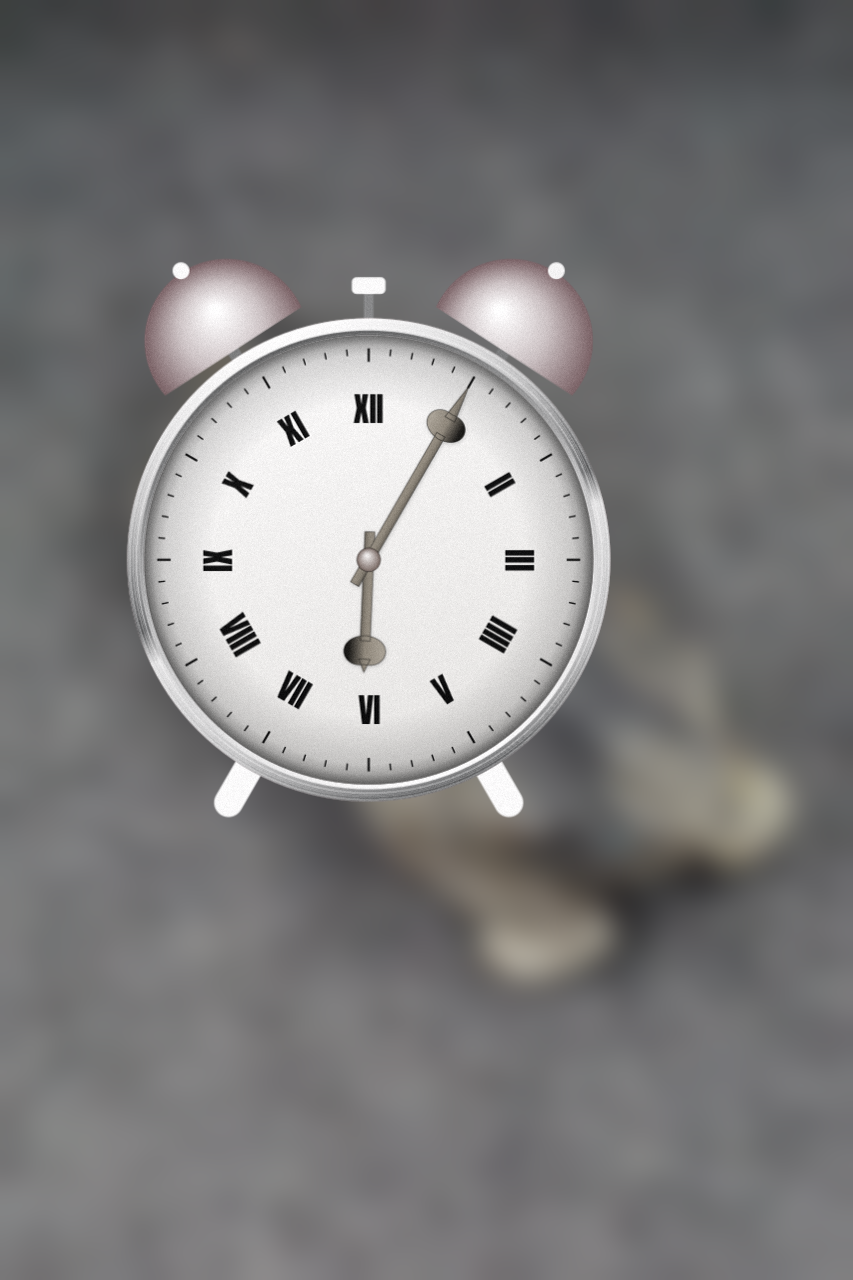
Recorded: 6 h 05 min
